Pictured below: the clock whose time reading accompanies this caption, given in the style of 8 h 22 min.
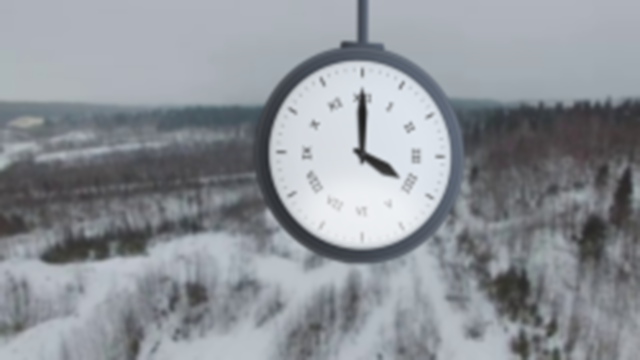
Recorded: 4 h 00 min
